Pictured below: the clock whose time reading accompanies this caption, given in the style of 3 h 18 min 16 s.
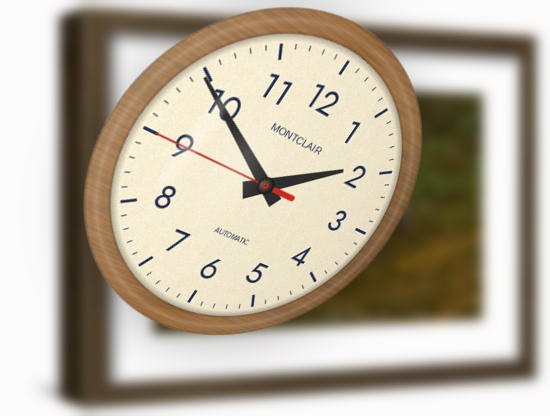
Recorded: 1 h 49 min 45 s
